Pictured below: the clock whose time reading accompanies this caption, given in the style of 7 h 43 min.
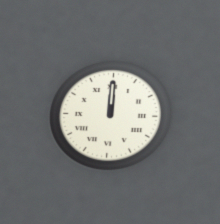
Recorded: 12 h 00 min
